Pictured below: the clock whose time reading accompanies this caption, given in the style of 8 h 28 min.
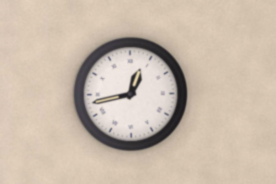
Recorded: 12 h 43 min
